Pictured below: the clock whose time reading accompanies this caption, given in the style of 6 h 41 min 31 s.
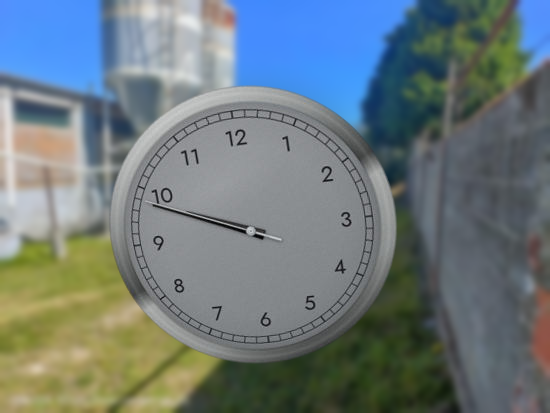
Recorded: 9 h 48 min 49 s
